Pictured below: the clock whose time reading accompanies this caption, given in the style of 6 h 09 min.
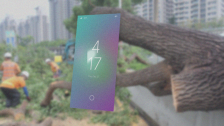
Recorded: 4 h 17 min
